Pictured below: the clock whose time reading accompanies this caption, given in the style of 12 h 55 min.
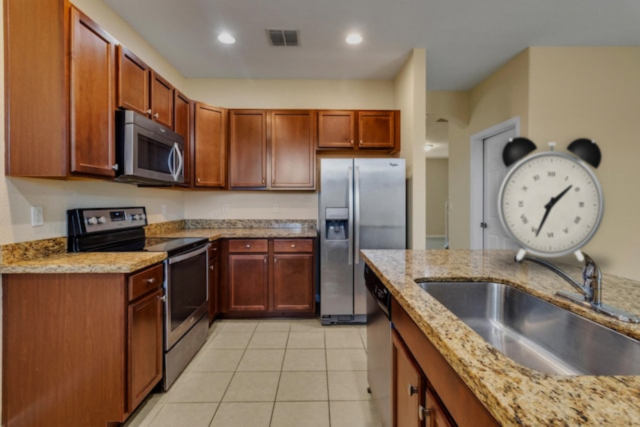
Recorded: 1 h 34 min
